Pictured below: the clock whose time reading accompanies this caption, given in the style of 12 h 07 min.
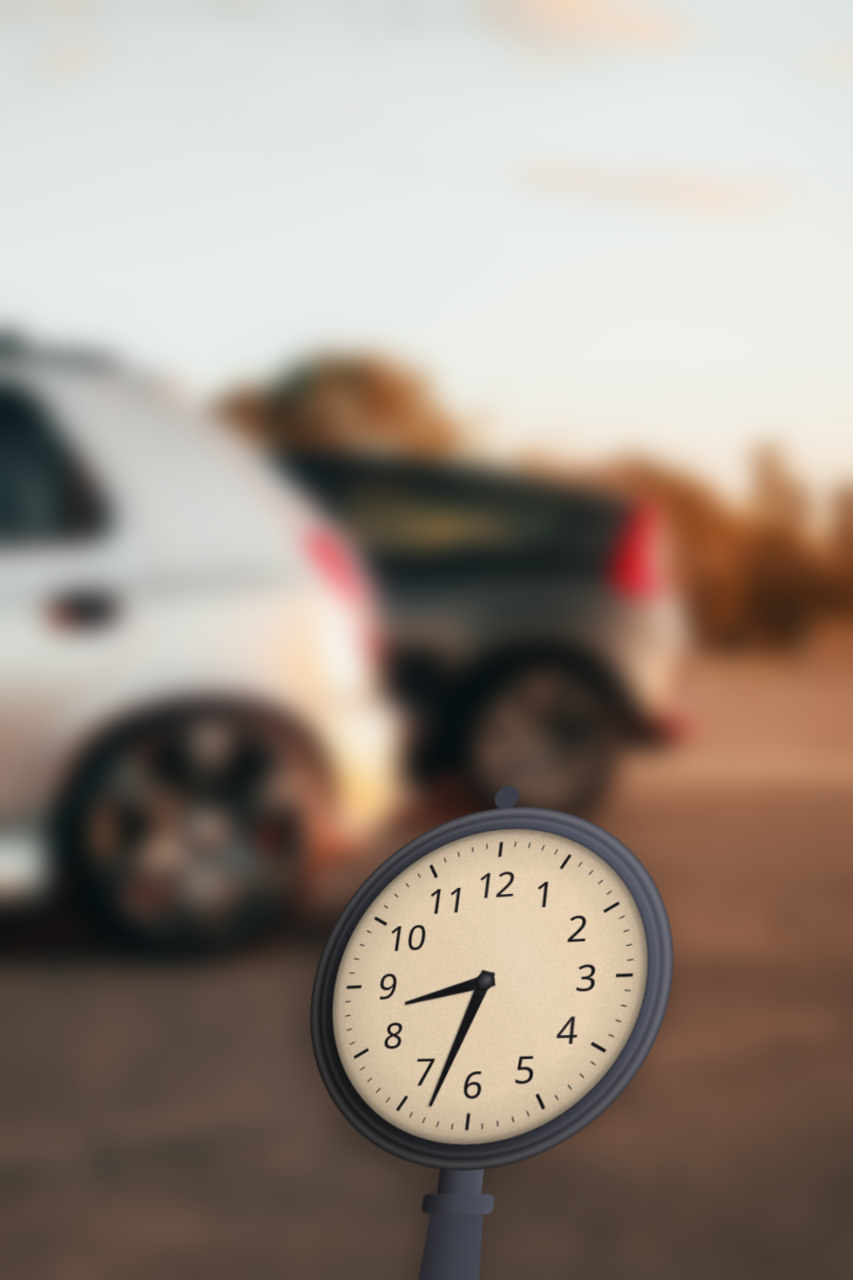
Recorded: 8 h 33 min
